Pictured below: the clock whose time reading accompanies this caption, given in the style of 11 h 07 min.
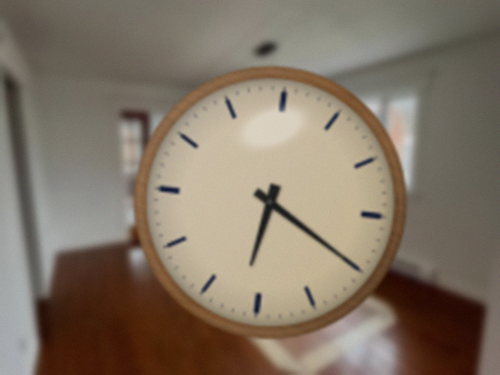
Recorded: 6 h 20 min
